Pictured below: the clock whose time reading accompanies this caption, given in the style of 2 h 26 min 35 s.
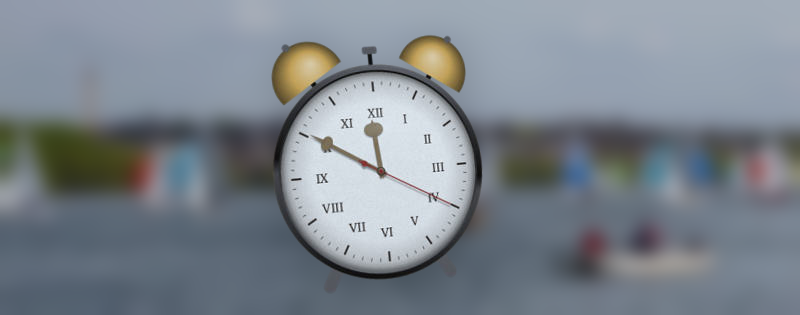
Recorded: 11 h 50 min 20 s
